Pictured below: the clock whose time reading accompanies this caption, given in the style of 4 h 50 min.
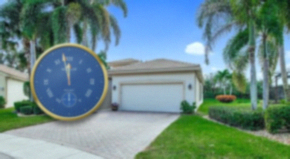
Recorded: 11 h 58 min
